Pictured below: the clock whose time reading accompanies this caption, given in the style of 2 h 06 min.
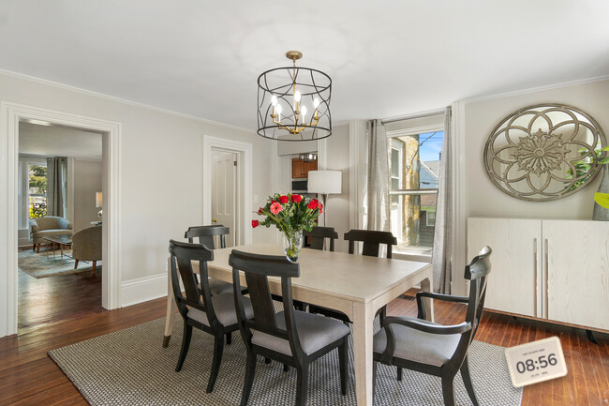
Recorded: 8 h 56 min
